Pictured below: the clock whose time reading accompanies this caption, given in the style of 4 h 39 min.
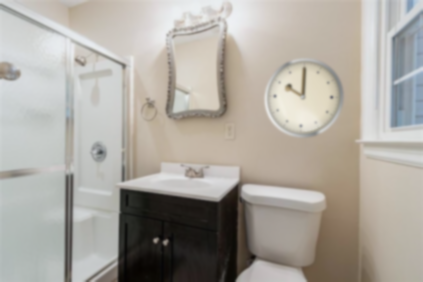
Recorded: 10 h 00 min
